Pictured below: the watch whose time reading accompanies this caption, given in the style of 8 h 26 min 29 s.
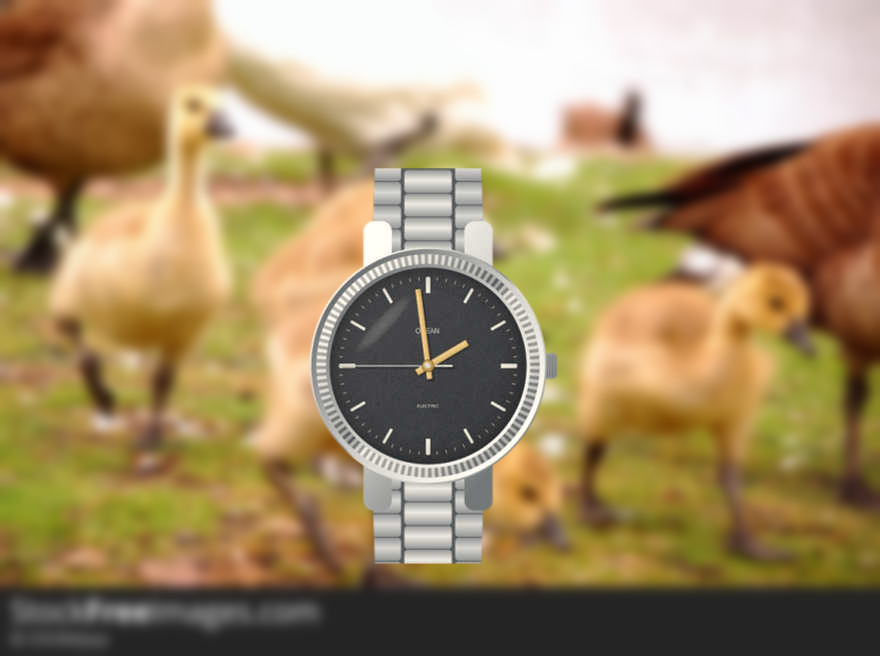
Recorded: 1 h 58 min 45 s
